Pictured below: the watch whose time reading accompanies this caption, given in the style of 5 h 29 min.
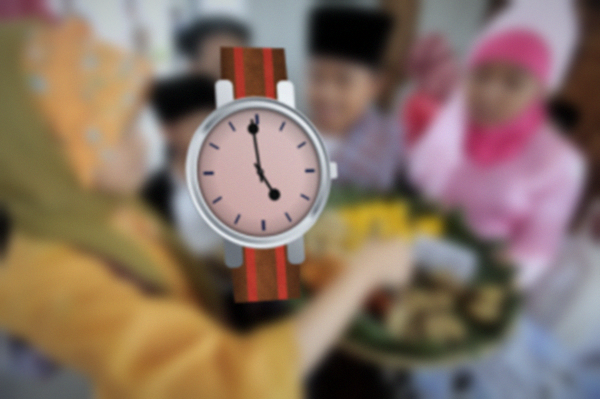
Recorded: 4 h 59 min
